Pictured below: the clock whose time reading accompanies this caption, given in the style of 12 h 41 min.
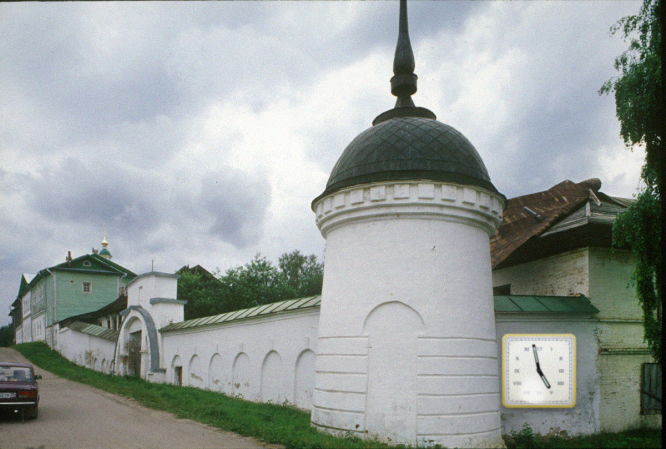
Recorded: 4 h 58 min
